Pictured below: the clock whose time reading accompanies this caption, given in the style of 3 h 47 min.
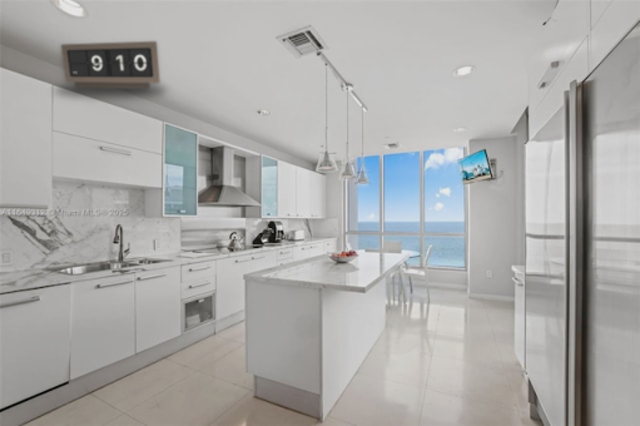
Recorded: 9 h 10 min
